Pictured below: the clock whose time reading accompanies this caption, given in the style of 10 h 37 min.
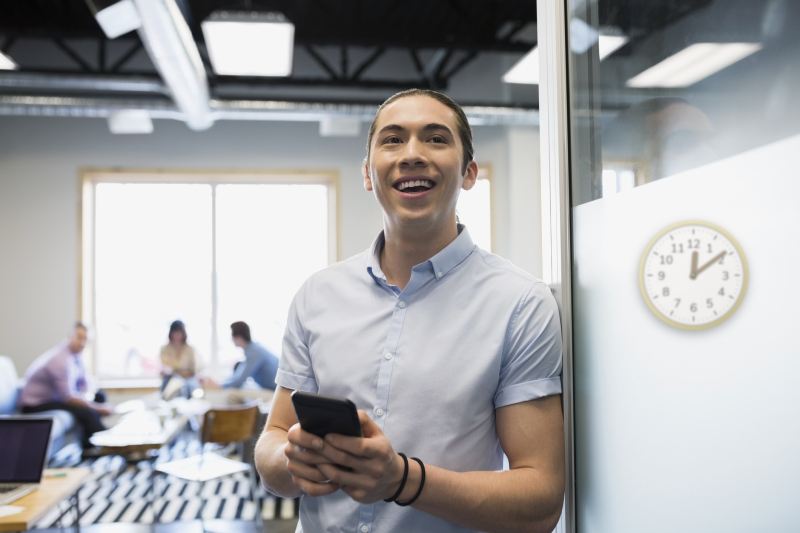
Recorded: 12 h 09 min
